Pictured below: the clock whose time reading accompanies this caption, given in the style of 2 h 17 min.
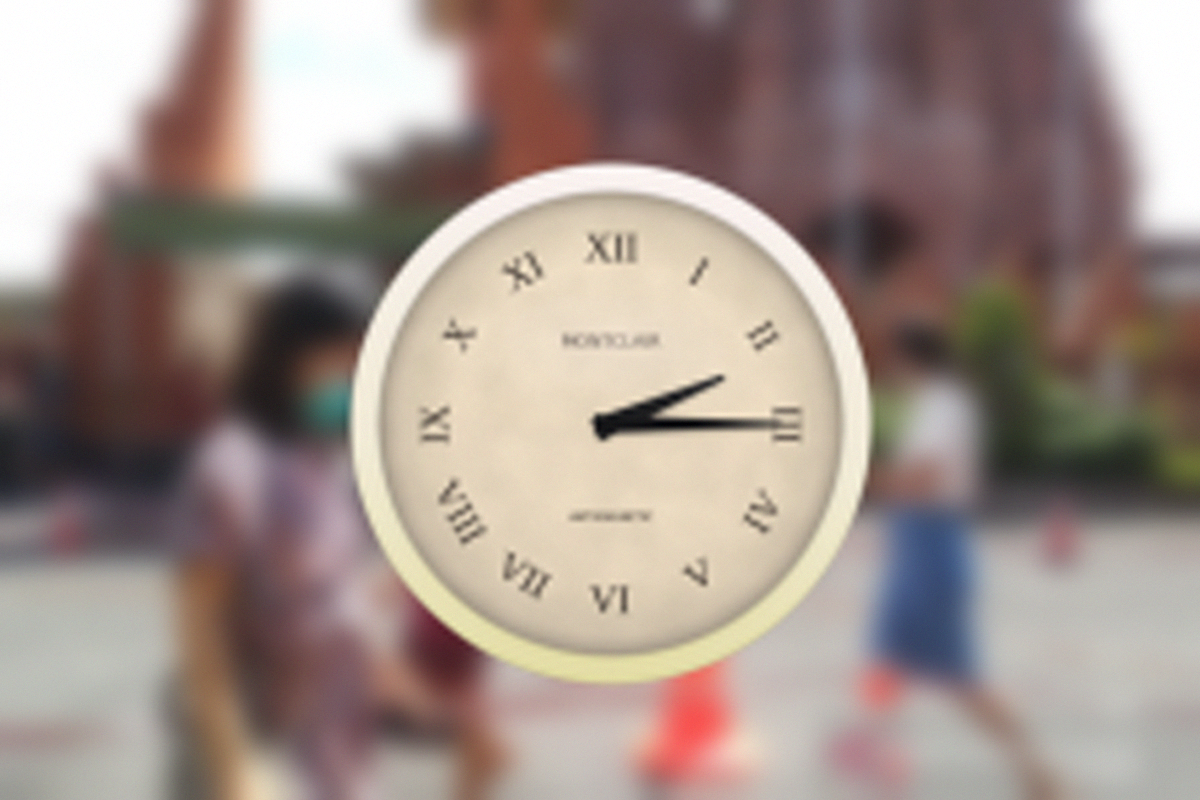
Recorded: 2 h 15 min
